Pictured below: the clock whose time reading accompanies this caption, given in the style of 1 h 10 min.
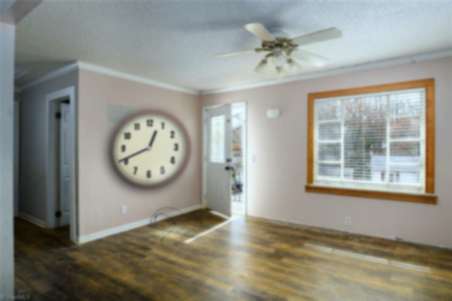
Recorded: 12 h 41 min
